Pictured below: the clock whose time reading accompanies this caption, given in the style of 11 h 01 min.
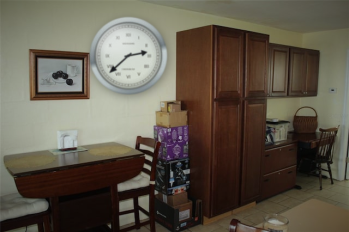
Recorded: 2 h 38 min
